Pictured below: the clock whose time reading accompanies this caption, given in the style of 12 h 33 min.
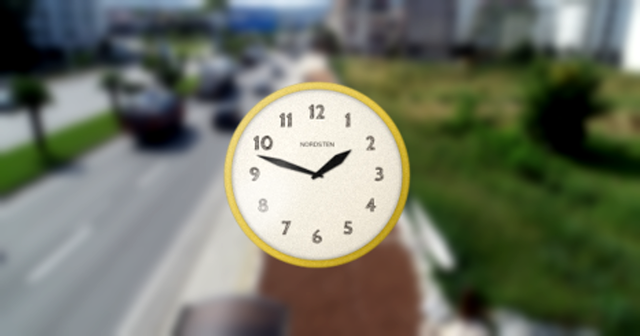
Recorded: 1 h 48 min
